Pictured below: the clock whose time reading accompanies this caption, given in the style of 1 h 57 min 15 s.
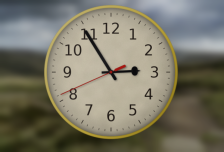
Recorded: 2 h 54 min 41 s
